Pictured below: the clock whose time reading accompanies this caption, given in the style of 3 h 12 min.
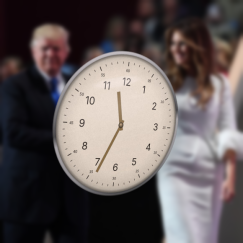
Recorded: 11 h 34 min
